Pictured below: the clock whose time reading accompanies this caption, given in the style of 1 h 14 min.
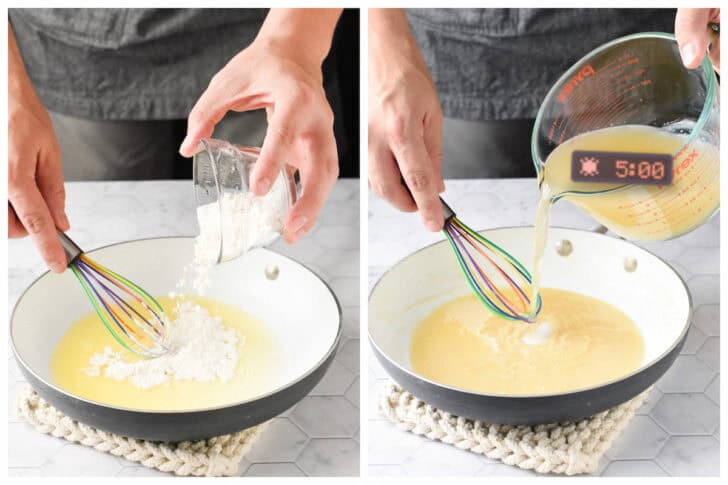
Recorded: 5 h 00 min
